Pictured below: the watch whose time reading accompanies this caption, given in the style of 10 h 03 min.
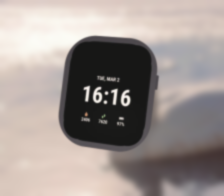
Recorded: 16 h 16 min
